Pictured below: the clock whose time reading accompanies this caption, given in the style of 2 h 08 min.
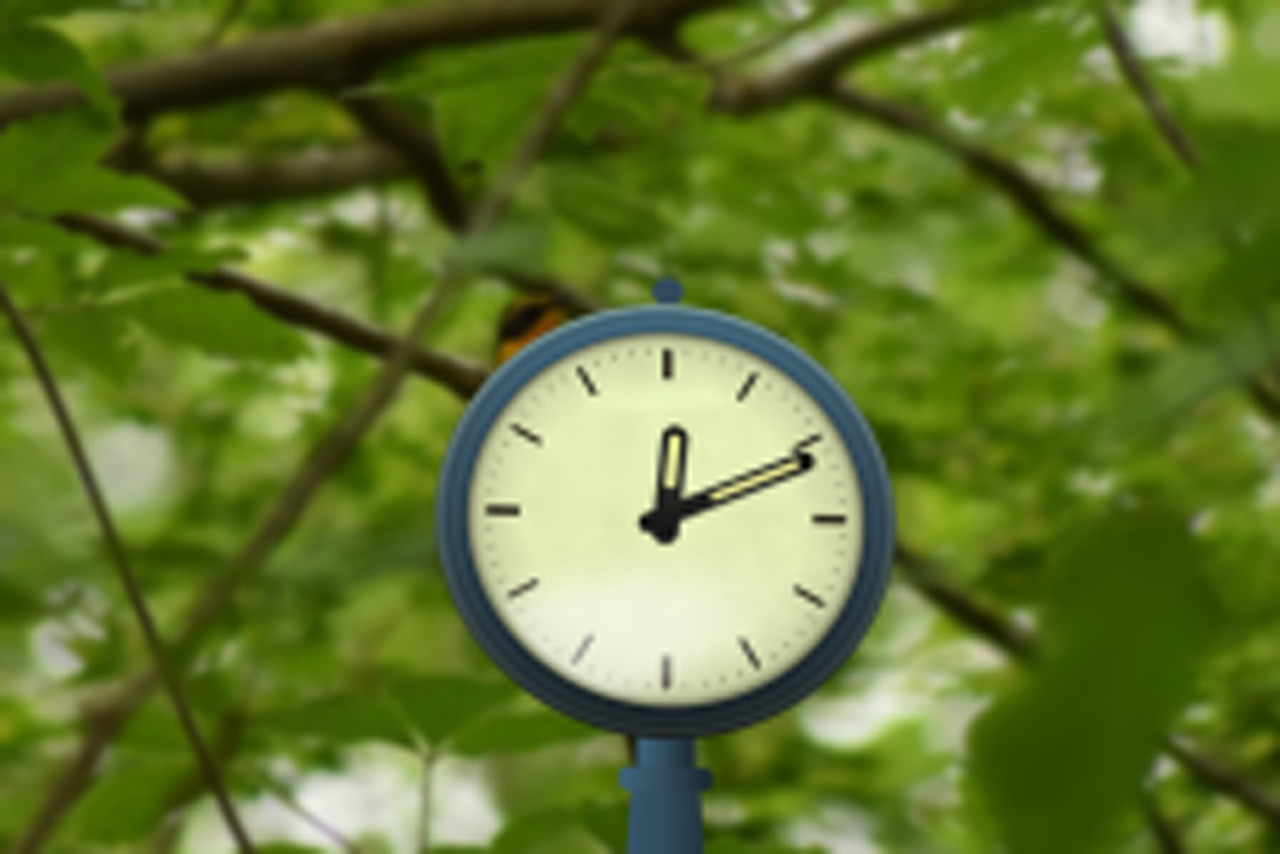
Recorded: 12 h 11 min
